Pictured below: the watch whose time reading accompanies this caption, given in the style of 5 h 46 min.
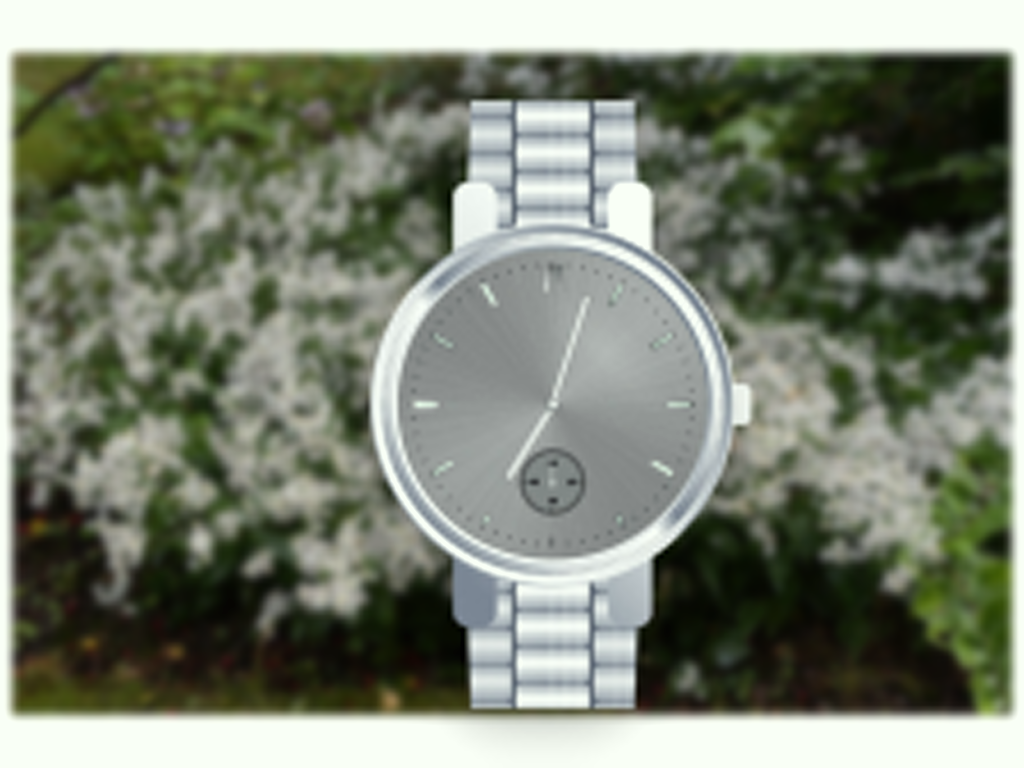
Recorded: 7 h 03 min
